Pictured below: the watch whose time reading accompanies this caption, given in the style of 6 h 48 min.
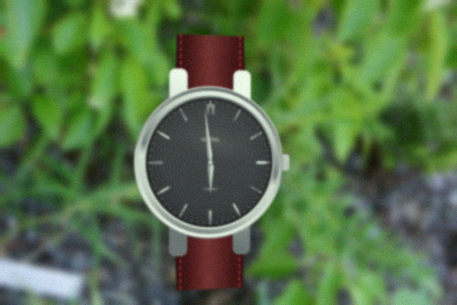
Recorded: 5 h 59 min
